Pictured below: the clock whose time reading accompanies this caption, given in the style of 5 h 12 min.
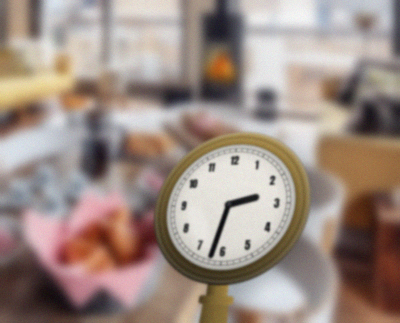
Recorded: 2 h 32 min
